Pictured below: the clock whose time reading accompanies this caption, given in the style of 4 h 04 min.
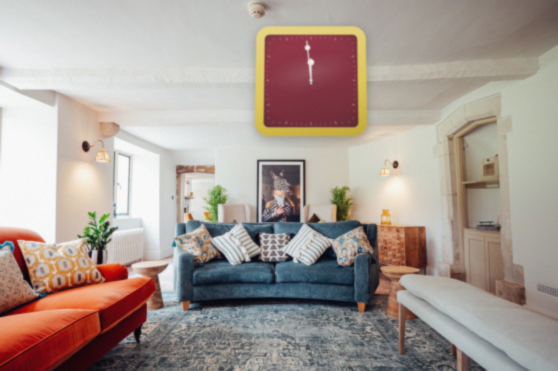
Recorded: 11 h 59 min
